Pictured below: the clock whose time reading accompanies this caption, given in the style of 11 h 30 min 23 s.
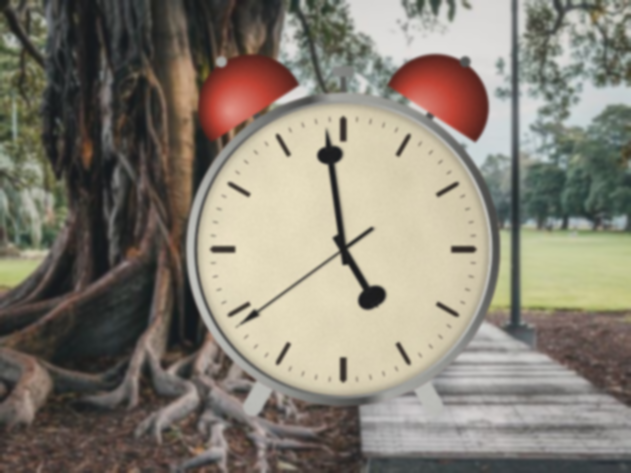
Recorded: 4 h 58 min 39 s
